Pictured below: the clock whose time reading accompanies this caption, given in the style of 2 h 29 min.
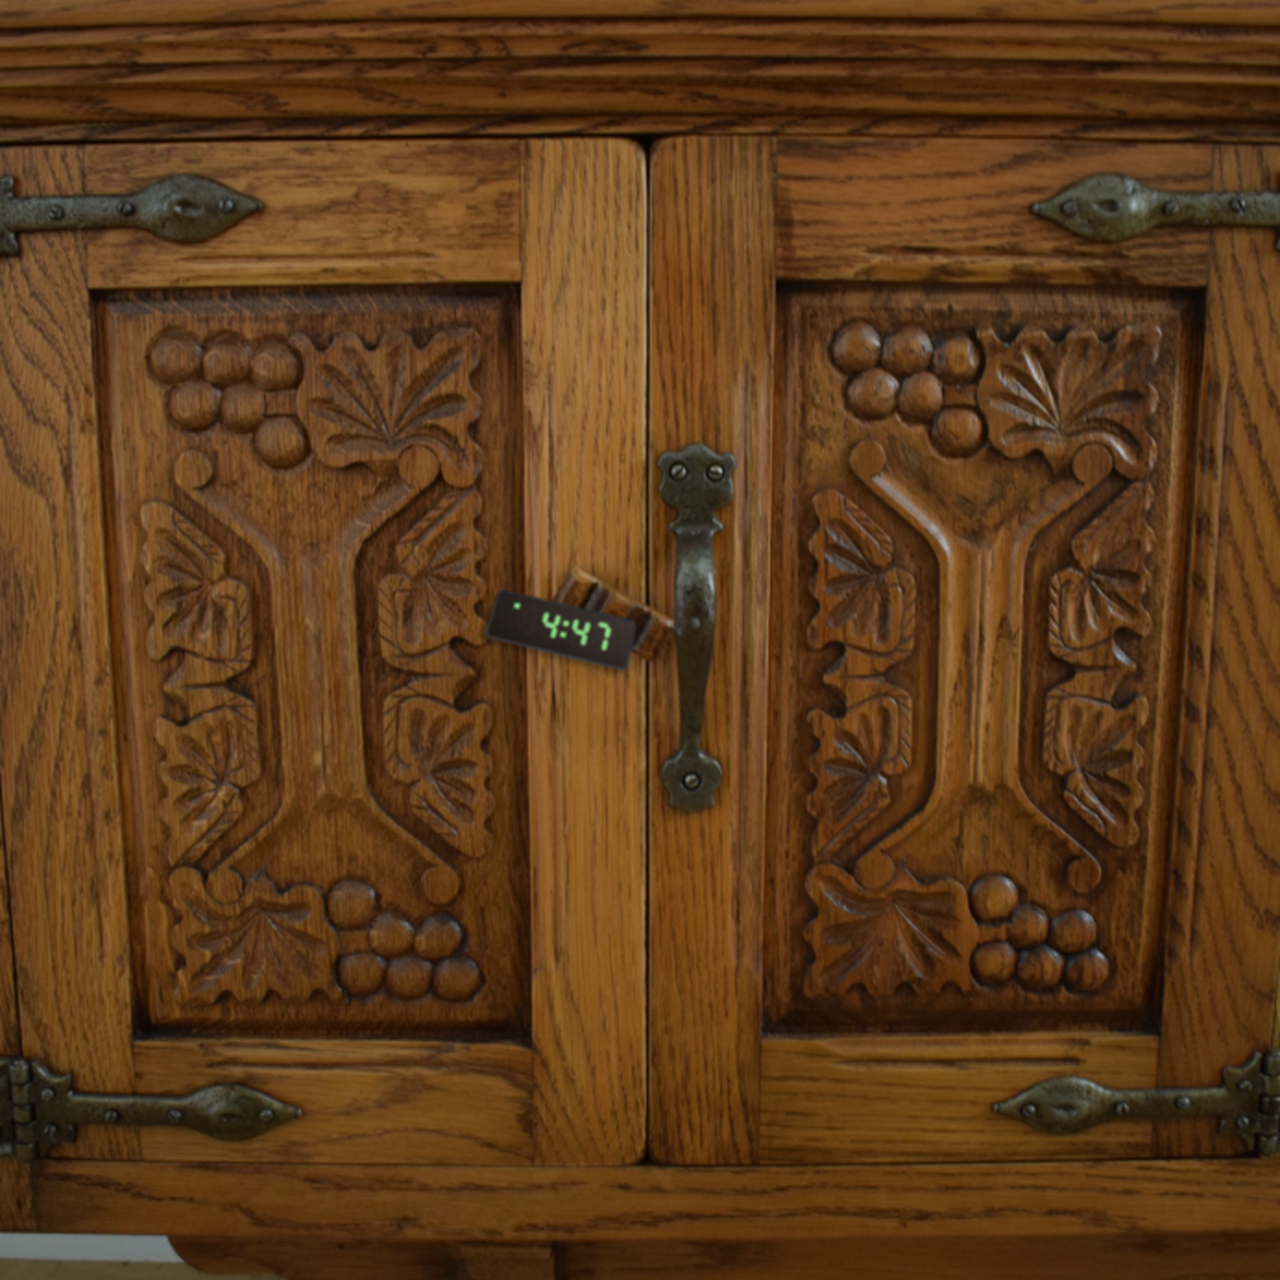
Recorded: 4 h 47 min
